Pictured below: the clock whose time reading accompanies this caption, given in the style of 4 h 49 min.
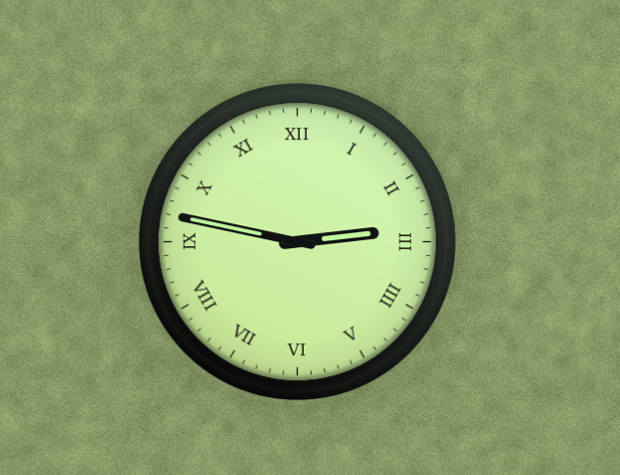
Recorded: 2 h 47 min
